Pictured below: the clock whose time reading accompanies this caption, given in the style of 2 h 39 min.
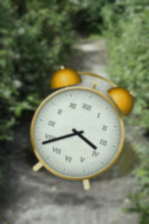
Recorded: 3 h 39 min
